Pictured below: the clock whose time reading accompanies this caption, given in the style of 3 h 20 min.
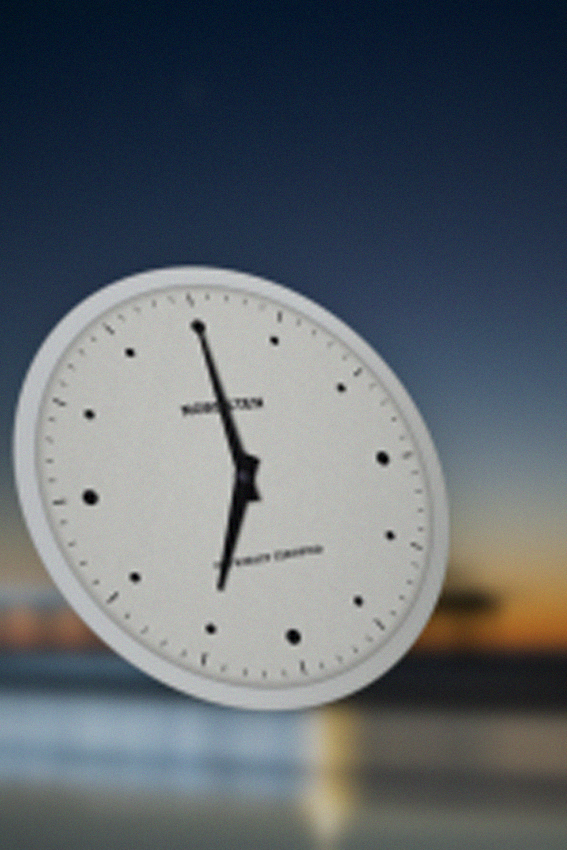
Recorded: 7 h 00 min
